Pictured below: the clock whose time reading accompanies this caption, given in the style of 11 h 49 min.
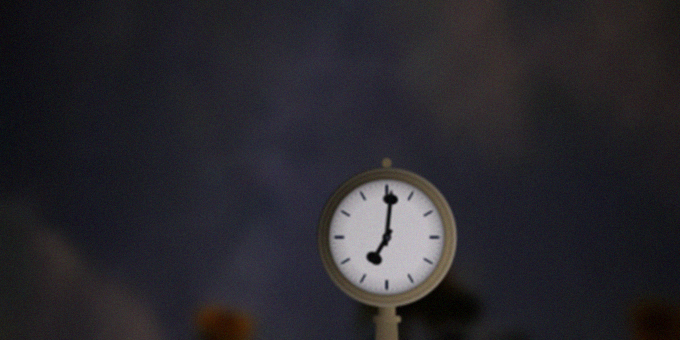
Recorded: 7 h 01 min
